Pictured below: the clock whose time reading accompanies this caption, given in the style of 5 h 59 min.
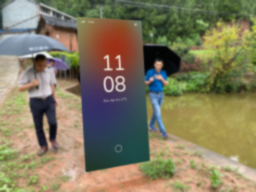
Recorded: 11 h 08 min
